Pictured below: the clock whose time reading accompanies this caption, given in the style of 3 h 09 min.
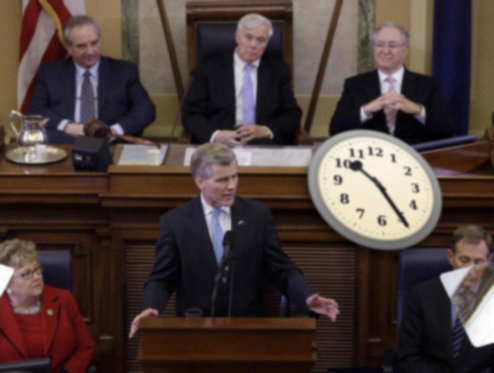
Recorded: 10 h 25 min
